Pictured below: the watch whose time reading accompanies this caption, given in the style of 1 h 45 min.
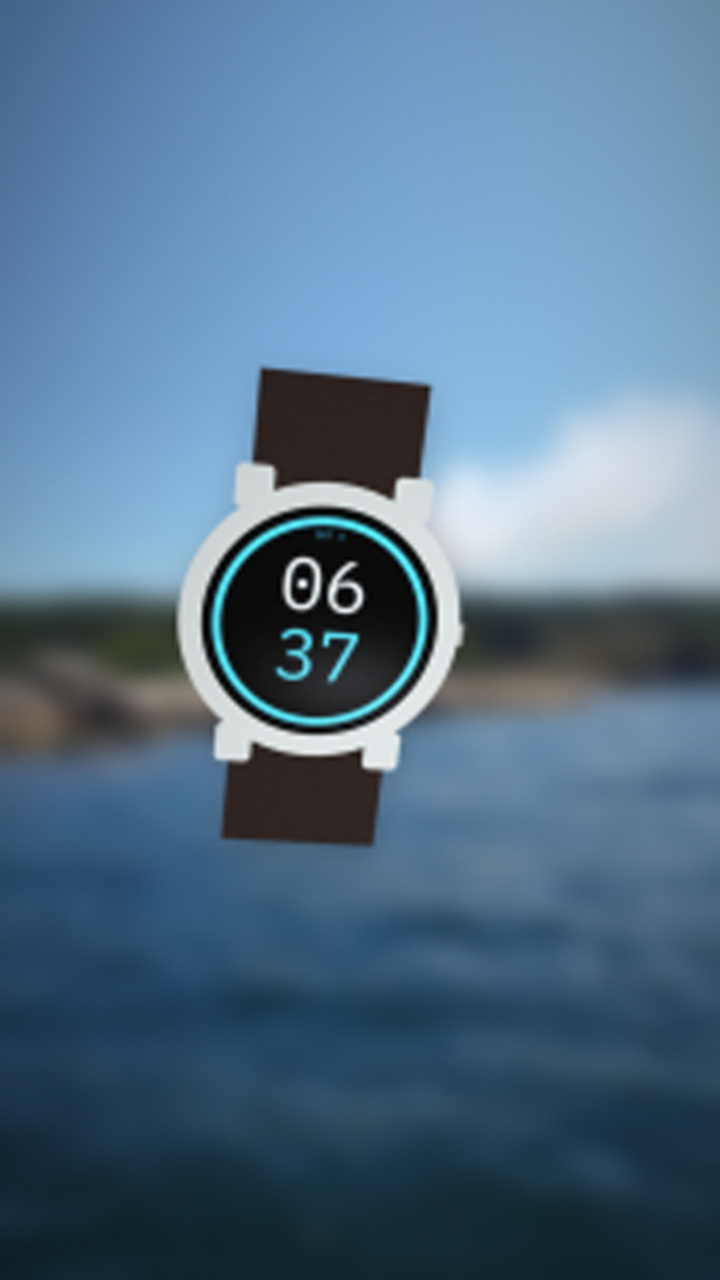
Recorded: 6 h 37 min
